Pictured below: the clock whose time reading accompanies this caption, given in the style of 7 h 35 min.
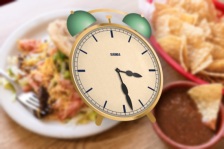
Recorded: 3 h 28 min
